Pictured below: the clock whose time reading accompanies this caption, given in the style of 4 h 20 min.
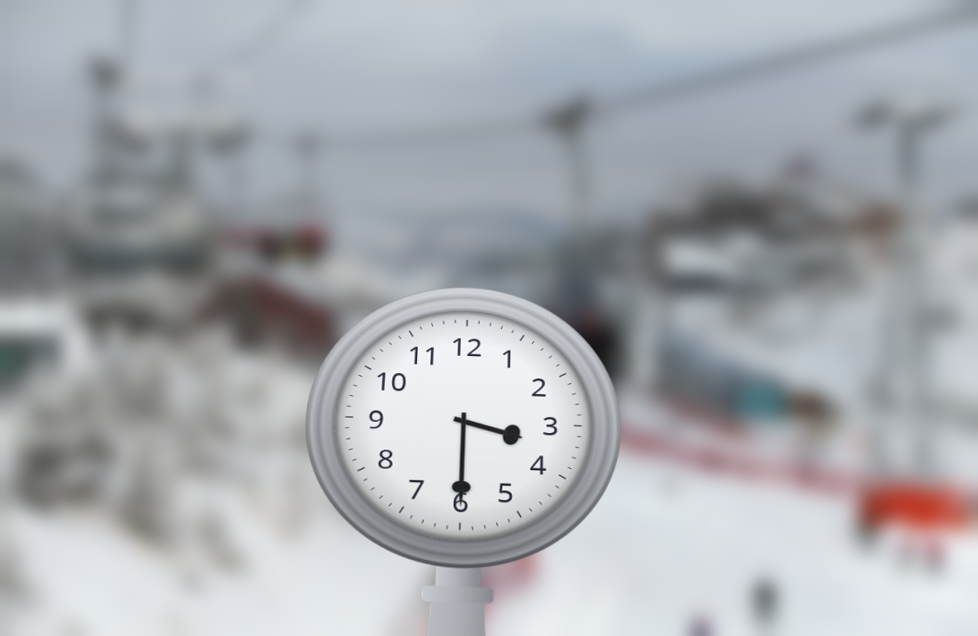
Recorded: 3 h 30 min
